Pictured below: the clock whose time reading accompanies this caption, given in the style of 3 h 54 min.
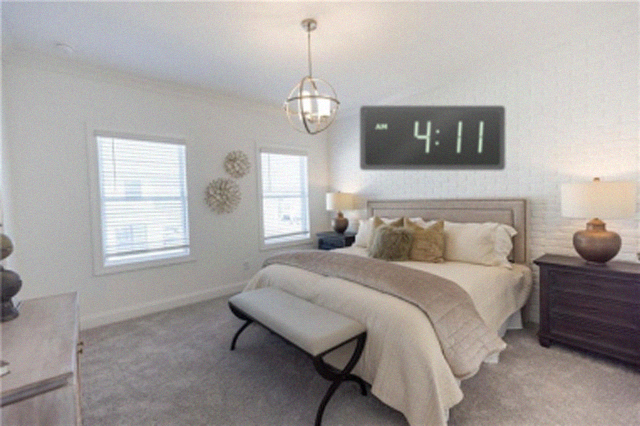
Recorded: 4 h 11 min
